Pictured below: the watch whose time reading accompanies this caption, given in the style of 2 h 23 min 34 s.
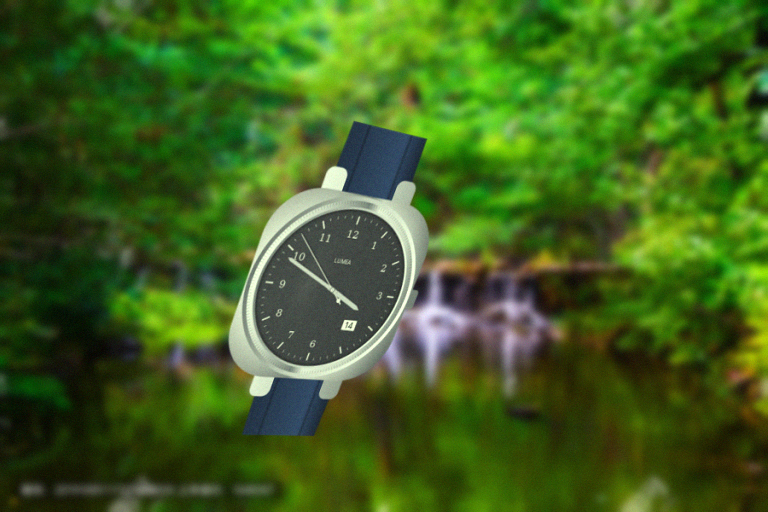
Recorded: 3 h 48 min 52 s
